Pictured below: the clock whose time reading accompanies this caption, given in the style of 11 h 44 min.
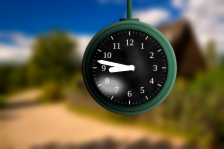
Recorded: 8 h 47 min
